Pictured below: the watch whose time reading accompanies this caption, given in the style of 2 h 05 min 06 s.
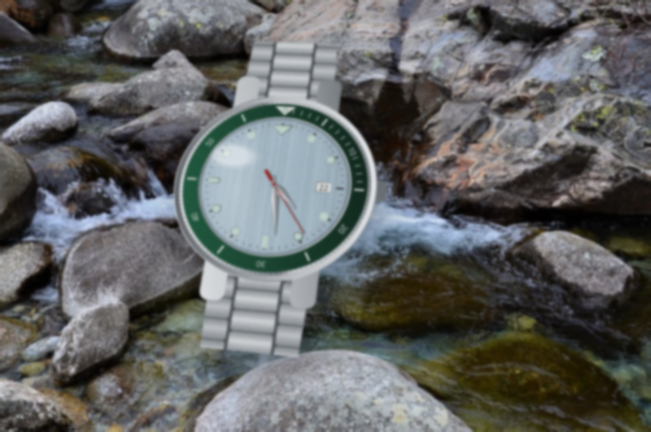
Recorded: 4 h 28 min 24 s
